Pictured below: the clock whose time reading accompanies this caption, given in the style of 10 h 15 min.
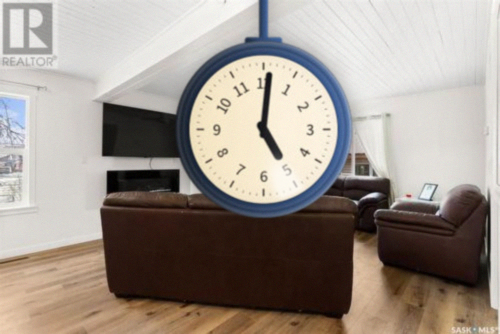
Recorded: 5 h 01 min
